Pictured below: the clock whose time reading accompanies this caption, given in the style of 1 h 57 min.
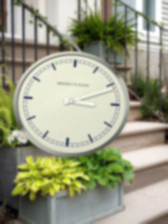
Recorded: 3 h 11 min
